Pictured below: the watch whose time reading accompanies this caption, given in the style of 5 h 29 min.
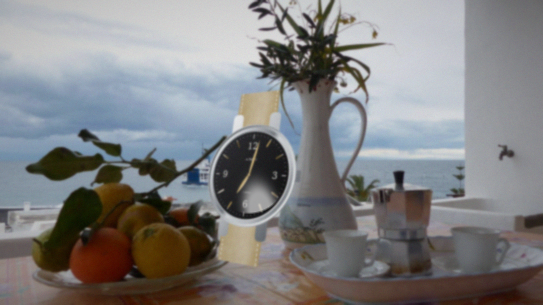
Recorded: 7 h 02 min
